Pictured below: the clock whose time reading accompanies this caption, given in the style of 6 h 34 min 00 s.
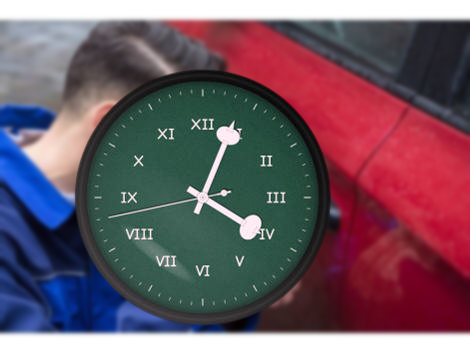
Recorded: 4 h 03 min 43 s
